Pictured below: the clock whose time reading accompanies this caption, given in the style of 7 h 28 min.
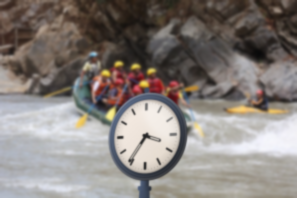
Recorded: 3 h 36 min
